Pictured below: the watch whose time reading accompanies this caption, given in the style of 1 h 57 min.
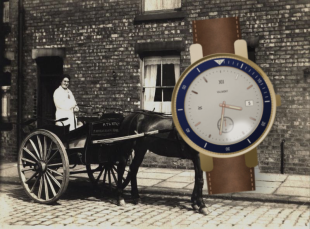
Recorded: 3 h 32 min
